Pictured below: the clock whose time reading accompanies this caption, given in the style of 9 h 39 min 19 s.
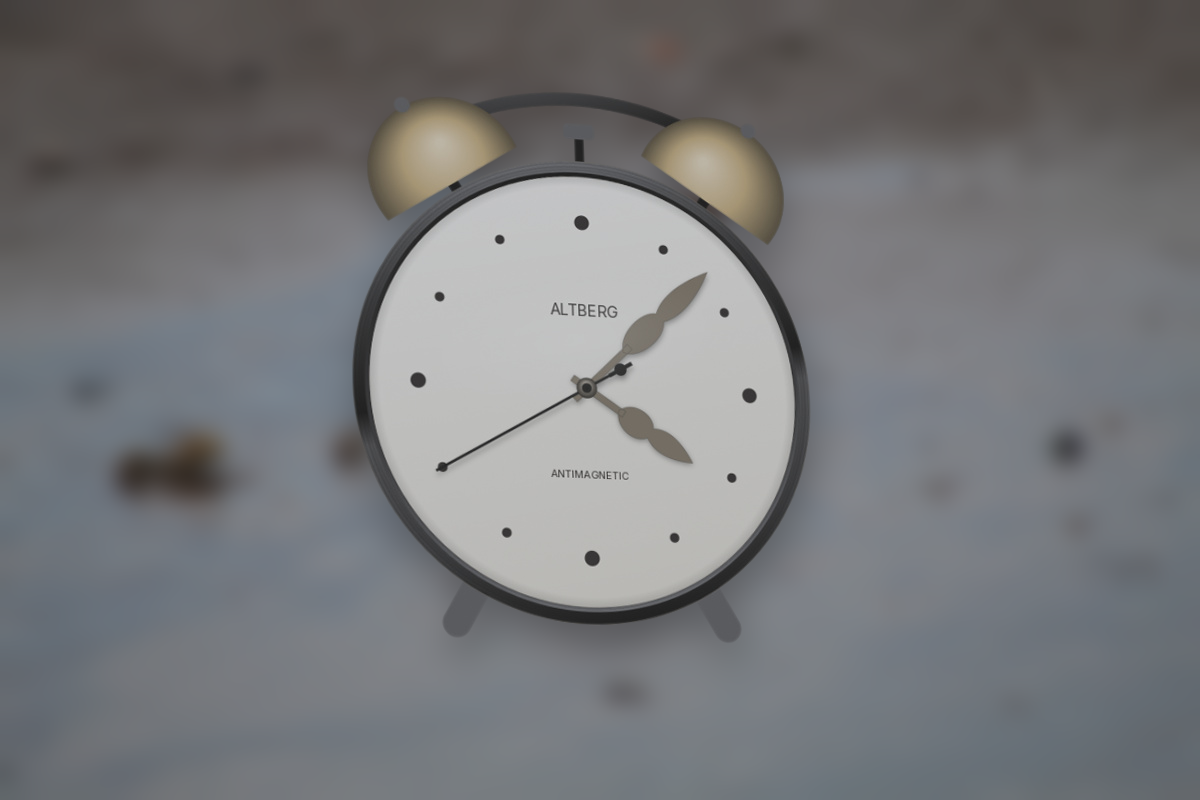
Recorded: 4 h 07 min 40 s
